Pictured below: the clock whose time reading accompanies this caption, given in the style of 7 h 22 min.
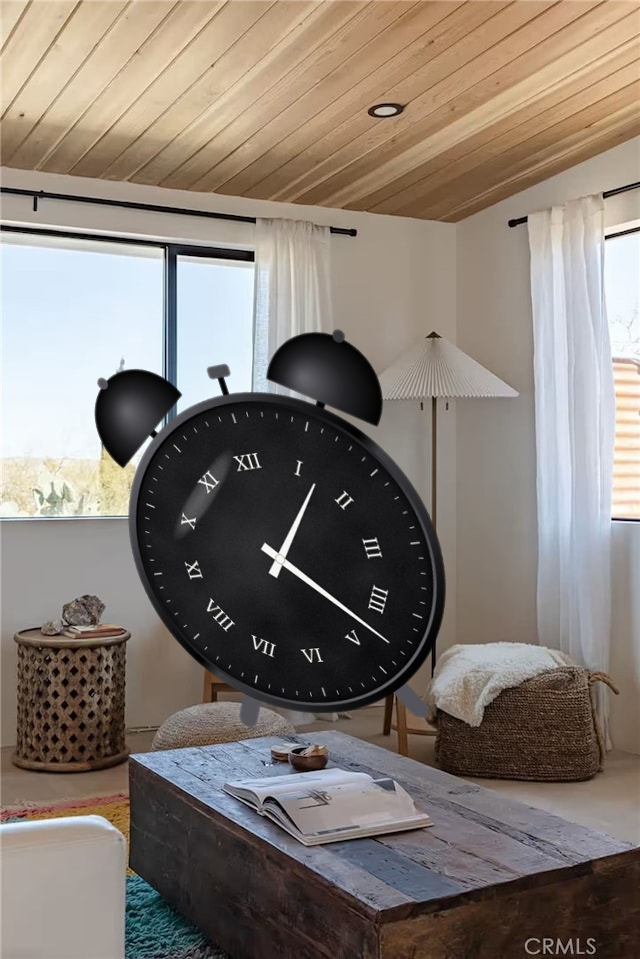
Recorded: 1 h 23 min
